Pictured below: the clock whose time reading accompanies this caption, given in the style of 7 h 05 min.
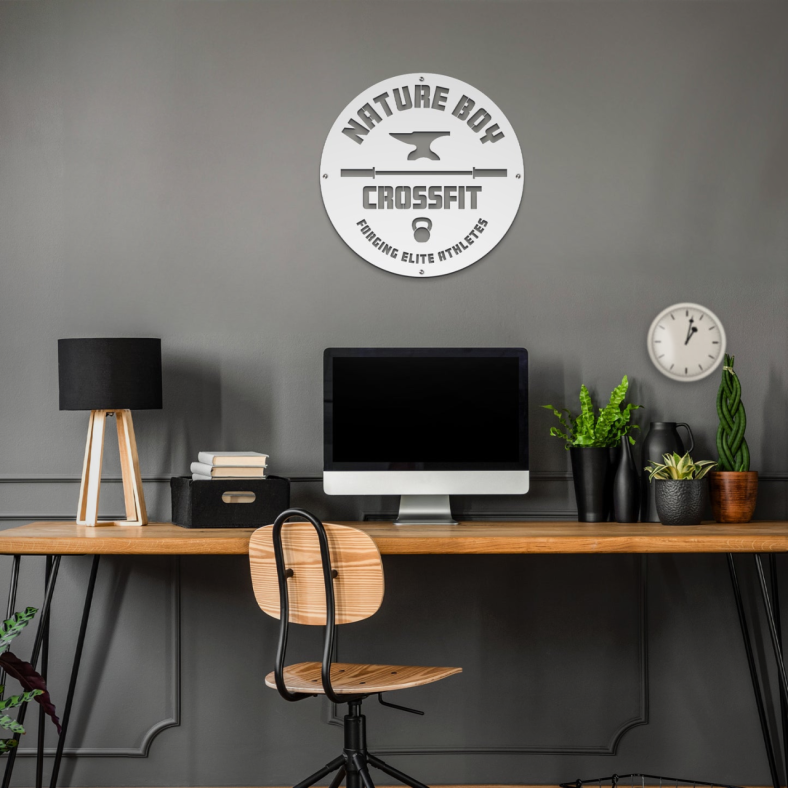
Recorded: 1 h 02 min
